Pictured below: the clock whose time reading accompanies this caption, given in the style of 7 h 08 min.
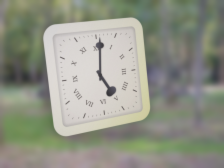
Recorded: 5 h 01 min
